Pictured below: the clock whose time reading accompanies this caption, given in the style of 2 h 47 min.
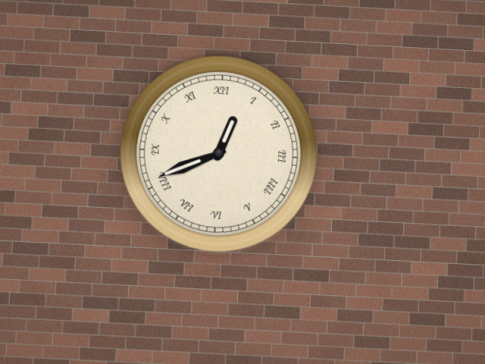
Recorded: 12 h 41 min
